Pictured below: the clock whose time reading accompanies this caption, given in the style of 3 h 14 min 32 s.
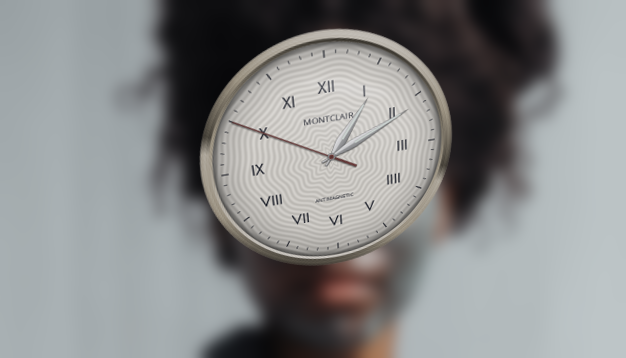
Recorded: 1 h 10 min 50 s
